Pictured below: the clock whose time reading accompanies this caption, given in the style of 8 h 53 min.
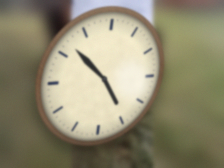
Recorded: 4 h 52 min
